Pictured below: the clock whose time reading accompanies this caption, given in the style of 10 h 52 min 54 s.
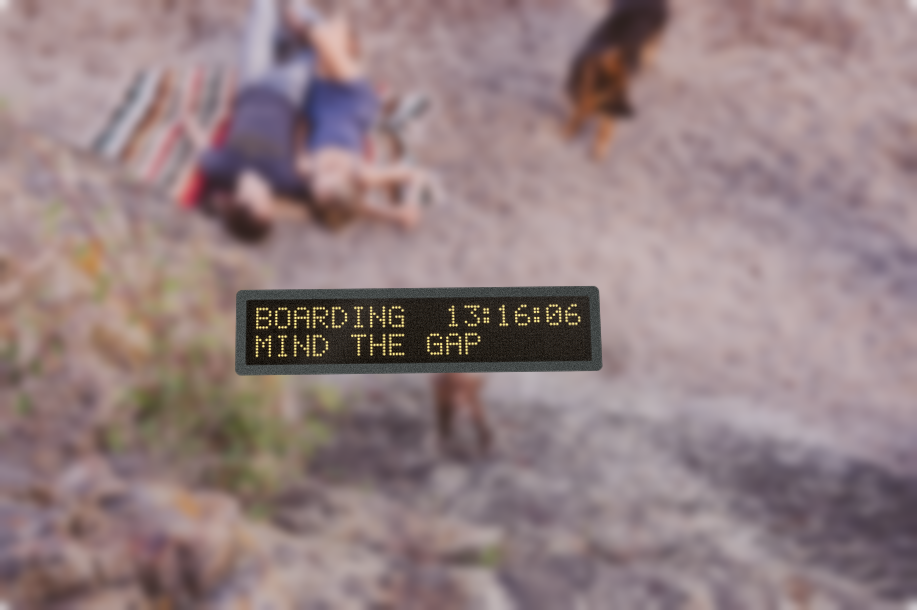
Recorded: 13 h 16 min 06 s
